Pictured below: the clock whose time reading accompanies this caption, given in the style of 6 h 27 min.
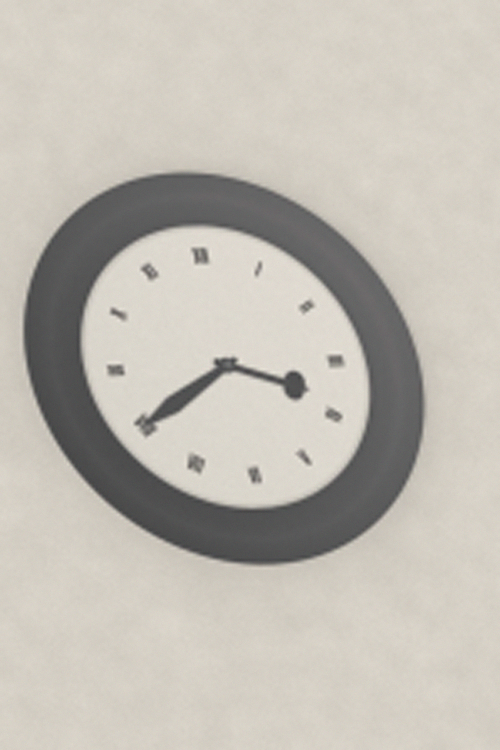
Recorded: 3 h 40 min
